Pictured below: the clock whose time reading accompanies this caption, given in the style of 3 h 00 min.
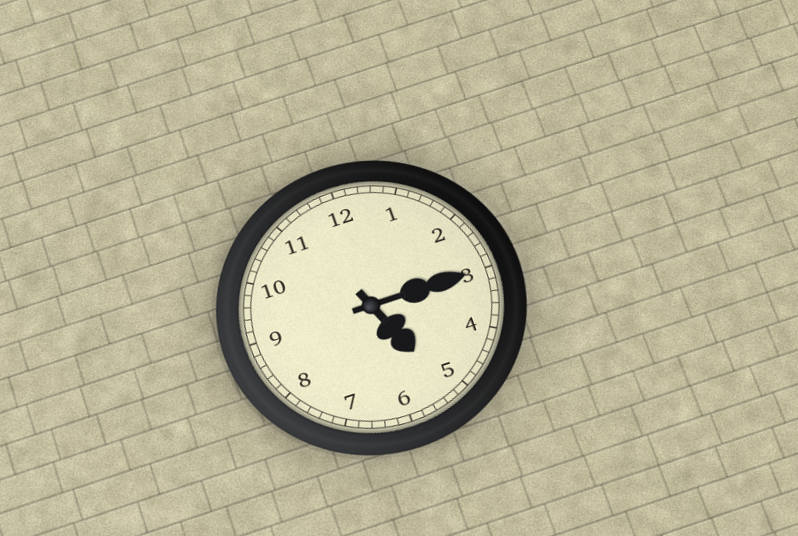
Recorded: 5 h 15 min
